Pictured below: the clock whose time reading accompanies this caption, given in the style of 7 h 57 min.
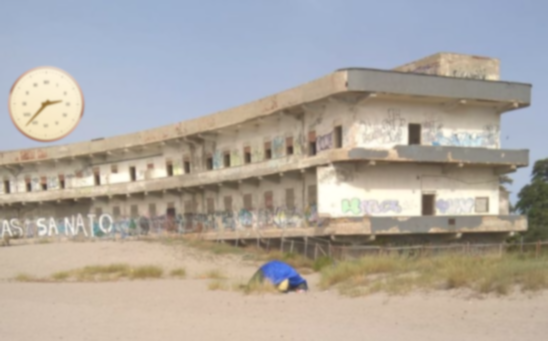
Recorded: 2 h 37 min
